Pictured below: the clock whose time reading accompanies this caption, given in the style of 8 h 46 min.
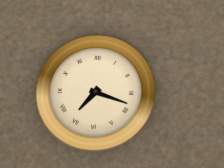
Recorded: 7 h 18 min
